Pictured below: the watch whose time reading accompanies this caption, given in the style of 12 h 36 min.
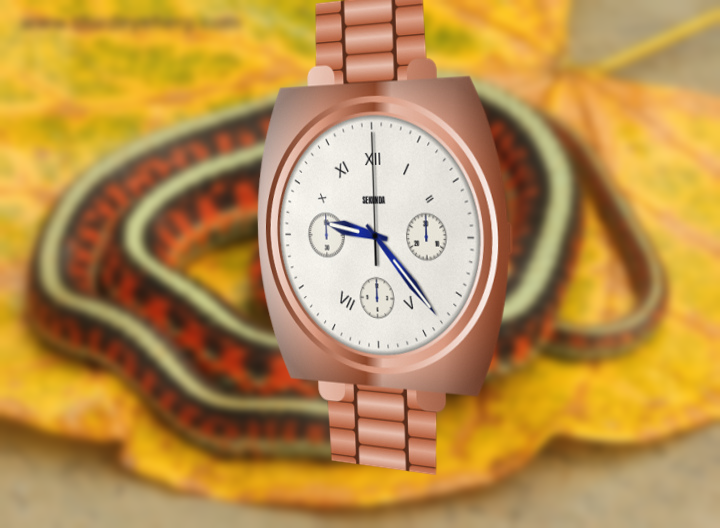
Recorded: 9 h 23 min
